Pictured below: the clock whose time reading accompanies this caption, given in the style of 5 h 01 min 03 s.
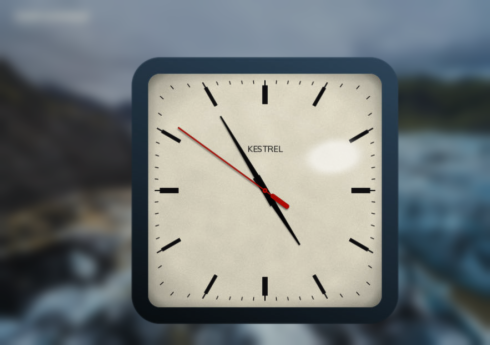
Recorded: 4 h 54 min 51 s
